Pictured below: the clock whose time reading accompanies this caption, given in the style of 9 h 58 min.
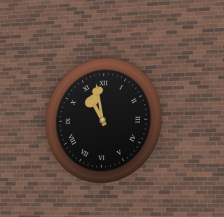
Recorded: 10 h 58 min
